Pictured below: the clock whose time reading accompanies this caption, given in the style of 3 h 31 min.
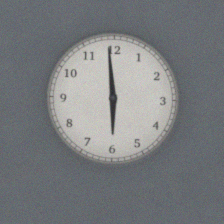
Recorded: 5 h 59 min
